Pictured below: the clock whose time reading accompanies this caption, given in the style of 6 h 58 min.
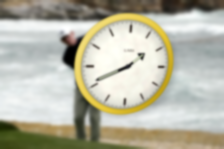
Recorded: 1 h 41 min
